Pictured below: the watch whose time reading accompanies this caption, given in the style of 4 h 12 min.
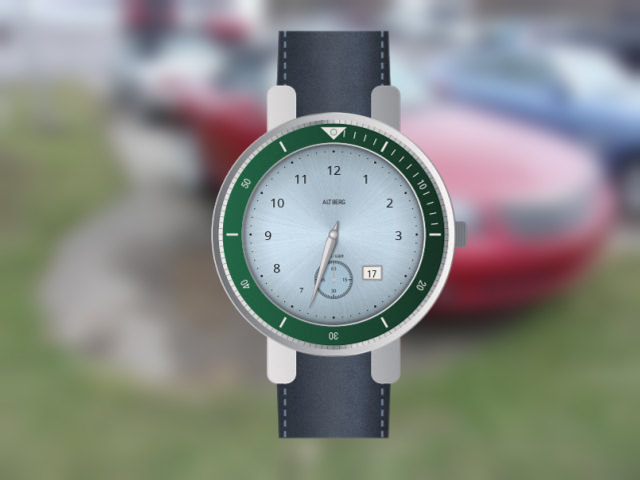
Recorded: 6 h 33 min
